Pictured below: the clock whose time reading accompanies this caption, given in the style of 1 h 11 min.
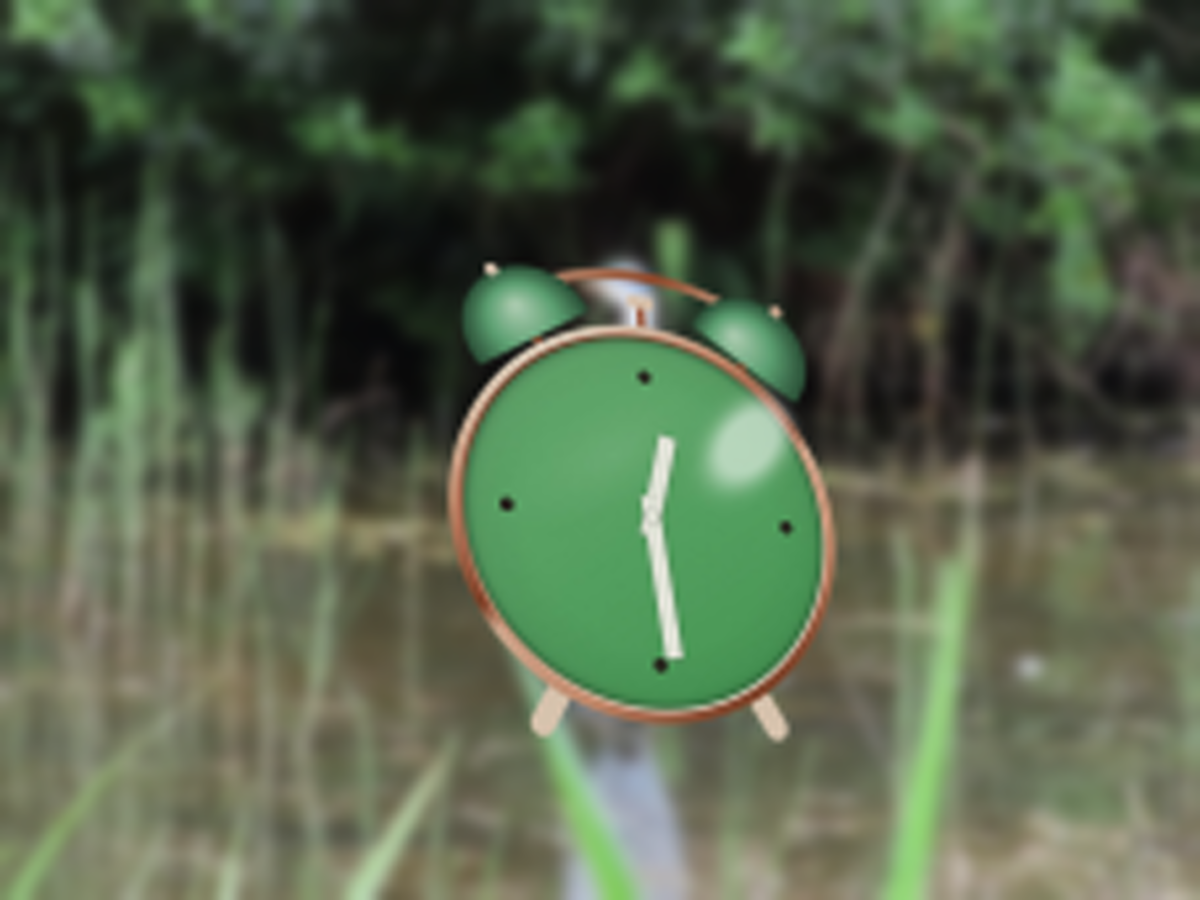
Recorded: 12 h 29 min
